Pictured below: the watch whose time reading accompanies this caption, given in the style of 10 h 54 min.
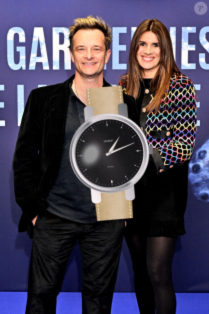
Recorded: 1 h 12 min
